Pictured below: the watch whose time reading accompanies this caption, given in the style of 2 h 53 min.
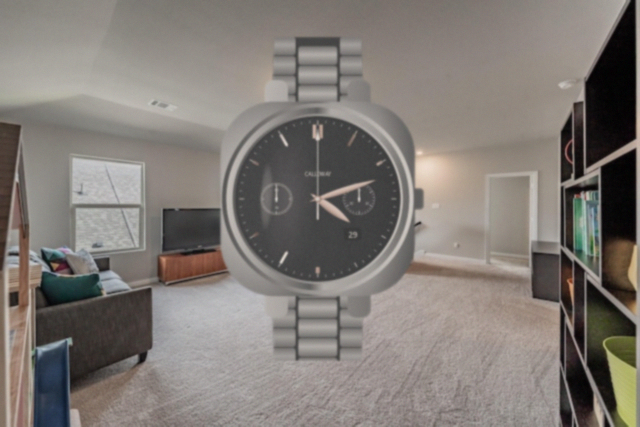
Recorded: 4 h 12 min
